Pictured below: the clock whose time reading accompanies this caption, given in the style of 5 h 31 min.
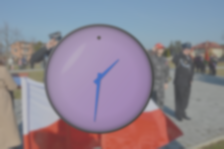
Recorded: 1 h 31 min
